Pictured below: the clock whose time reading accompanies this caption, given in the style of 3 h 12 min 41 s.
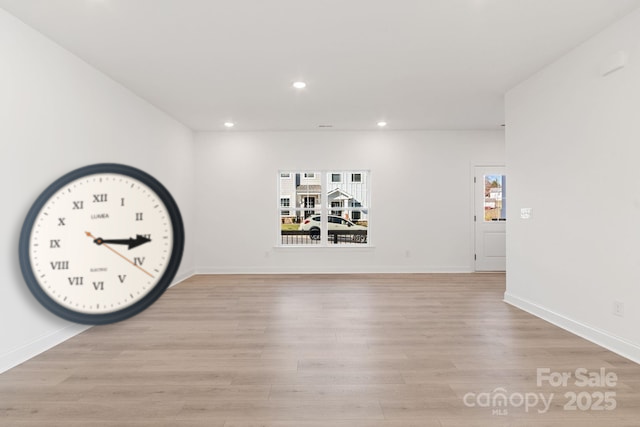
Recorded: 3 h 15 min 21 s
